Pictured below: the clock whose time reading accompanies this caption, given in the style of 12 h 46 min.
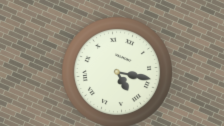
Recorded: 4 h 13 min
